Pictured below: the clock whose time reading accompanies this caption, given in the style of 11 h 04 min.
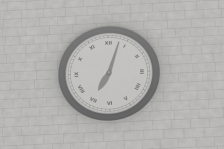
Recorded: 7 h 03 min
